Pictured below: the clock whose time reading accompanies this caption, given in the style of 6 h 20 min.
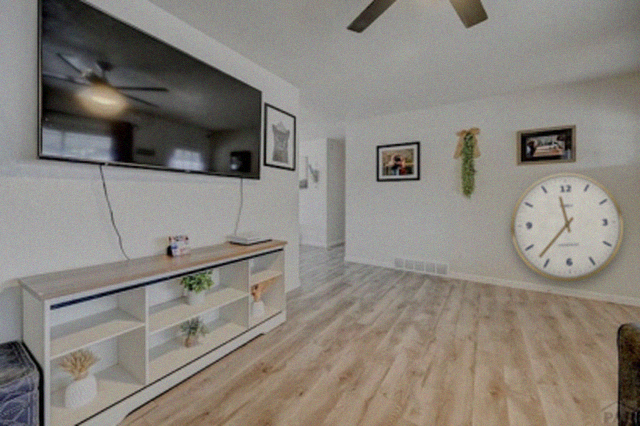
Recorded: 11 h 37 min
